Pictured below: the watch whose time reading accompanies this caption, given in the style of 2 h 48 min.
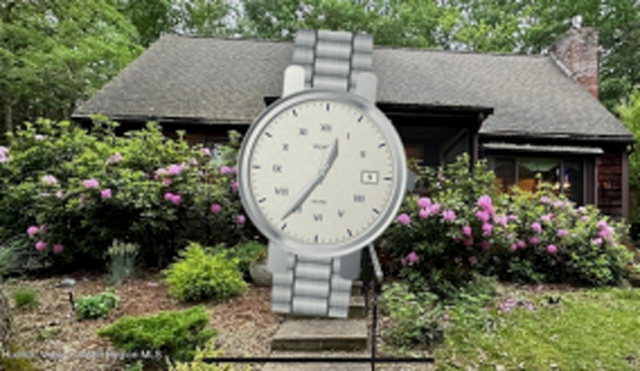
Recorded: 12 h 36 min
